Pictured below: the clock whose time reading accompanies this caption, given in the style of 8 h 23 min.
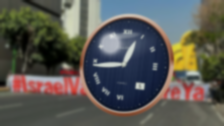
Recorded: 12 h 44 min
